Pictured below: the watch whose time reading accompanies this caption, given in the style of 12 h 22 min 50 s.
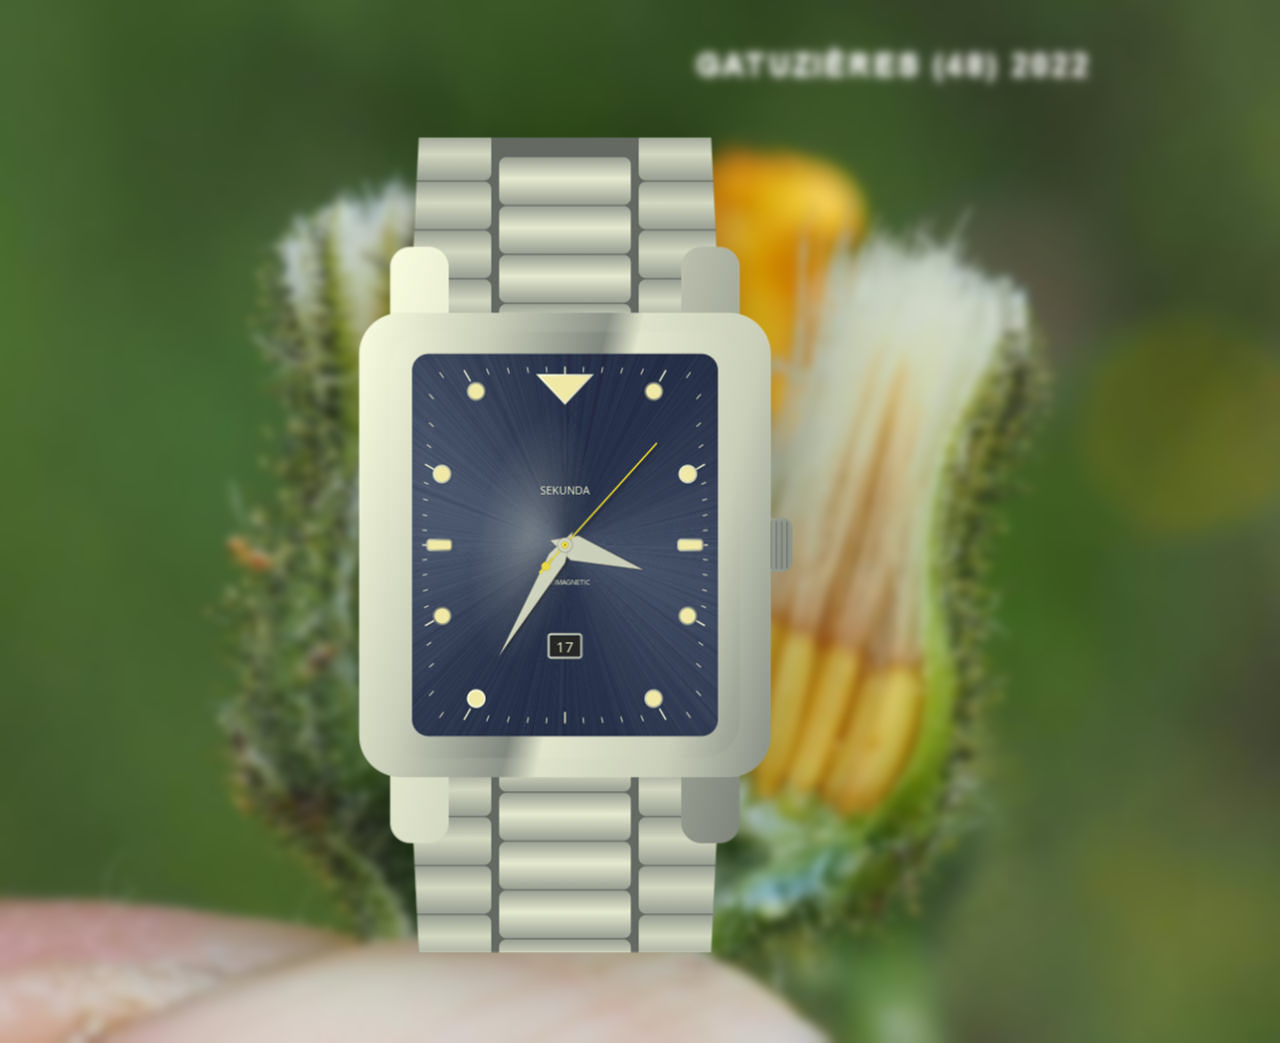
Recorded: 3 h 35 min 07 s
